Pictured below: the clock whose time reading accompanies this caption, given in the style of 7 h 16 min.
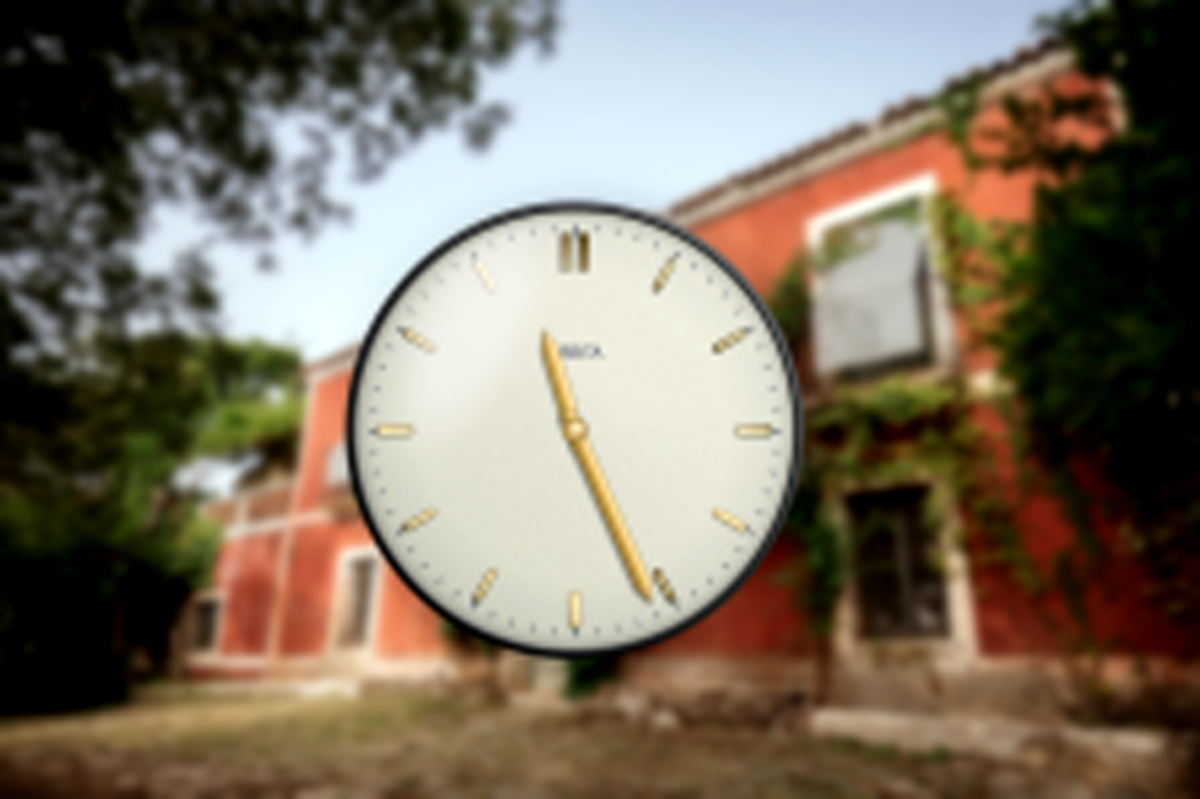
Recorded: 11 h 26 min
